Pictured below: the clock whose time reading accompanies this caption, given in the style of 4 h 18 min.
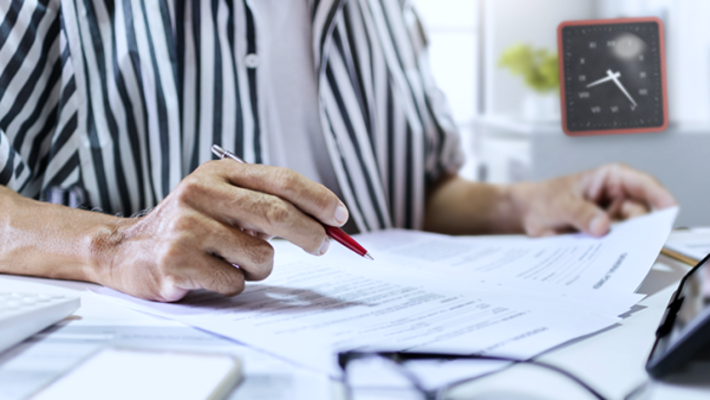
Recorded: 8 h 24 min
